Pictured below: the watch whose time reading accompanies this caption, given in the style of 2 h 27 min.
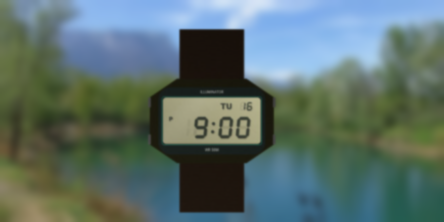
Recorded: 9 h 00 min
